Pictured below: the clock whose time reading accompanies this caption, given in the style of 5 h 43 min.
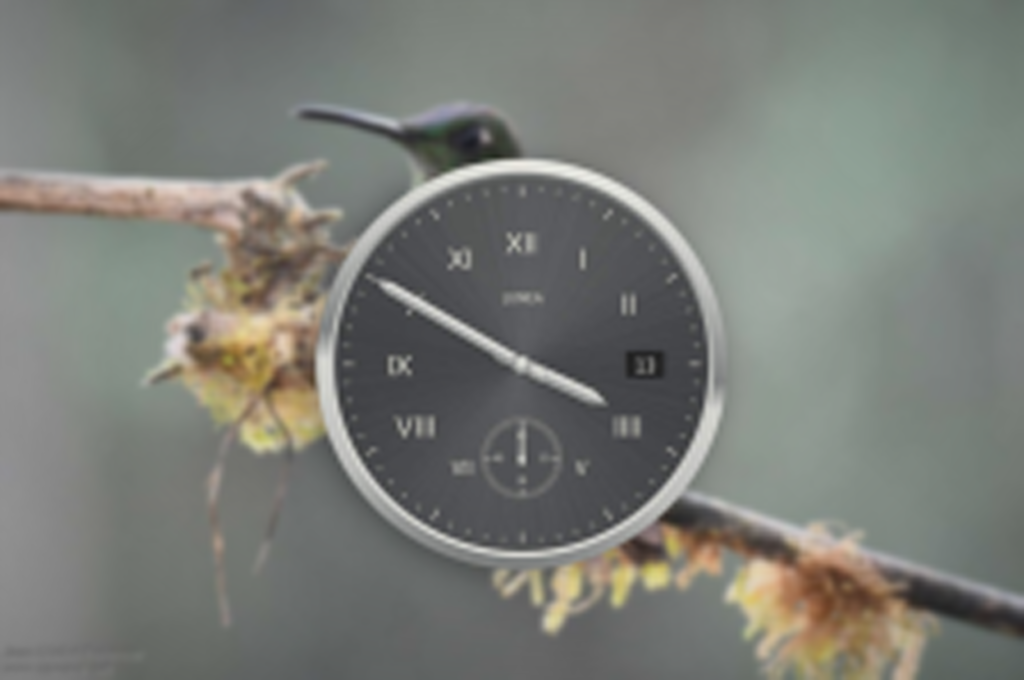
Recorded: 3 h 50 min
